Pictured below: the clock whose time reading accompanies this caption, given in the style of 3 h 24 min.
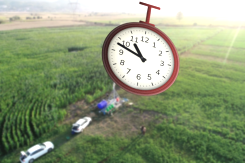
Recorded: 10 h 48 min
